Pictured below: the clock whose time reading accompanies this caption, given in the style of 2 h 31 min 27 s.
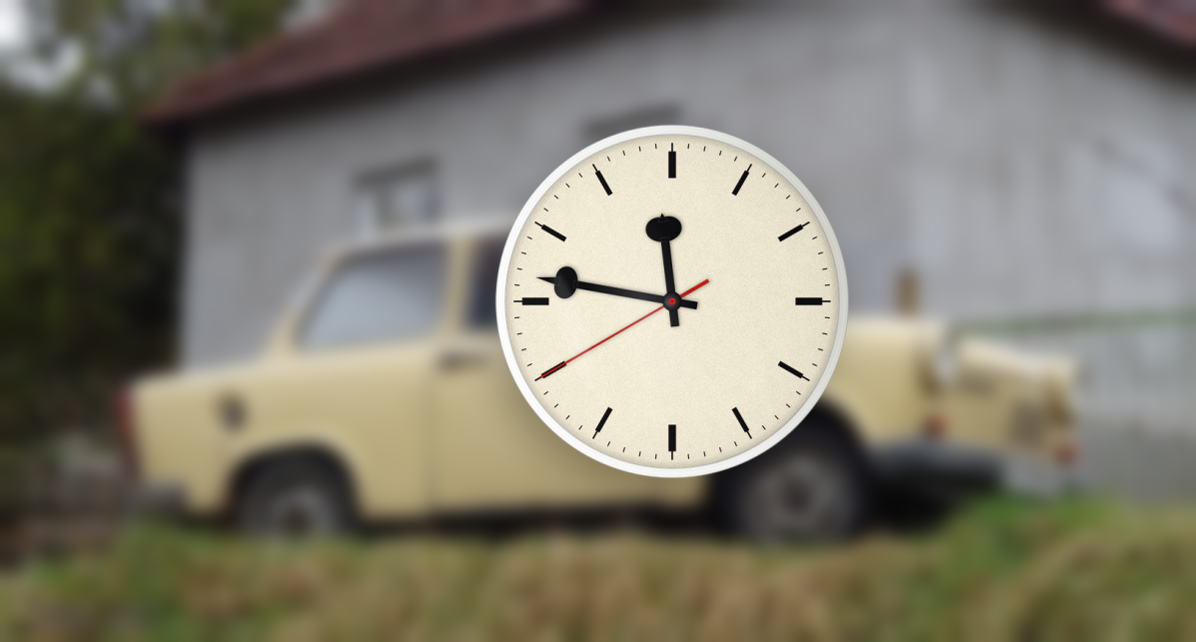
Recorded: 11 h 46 min 40 s
